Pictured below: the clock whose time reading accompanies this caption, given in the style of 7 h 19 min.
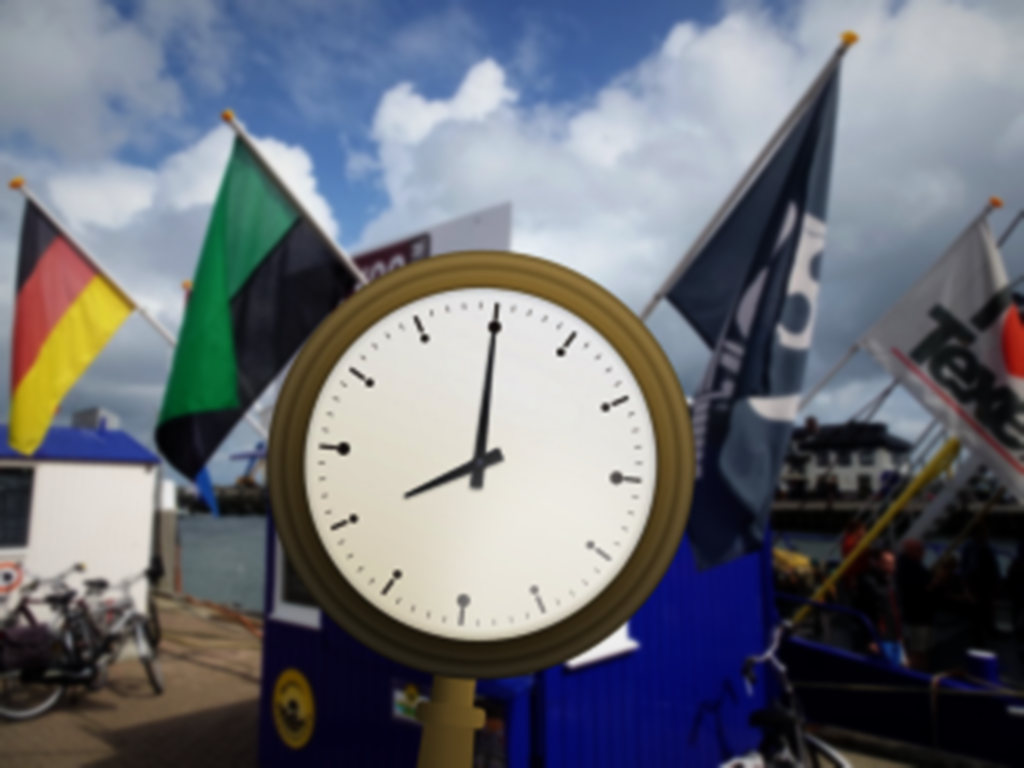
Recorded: 8 h 00 min
